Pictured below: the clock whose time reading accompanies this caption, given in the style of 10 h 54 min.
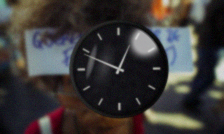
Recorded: 12 h 49 min
